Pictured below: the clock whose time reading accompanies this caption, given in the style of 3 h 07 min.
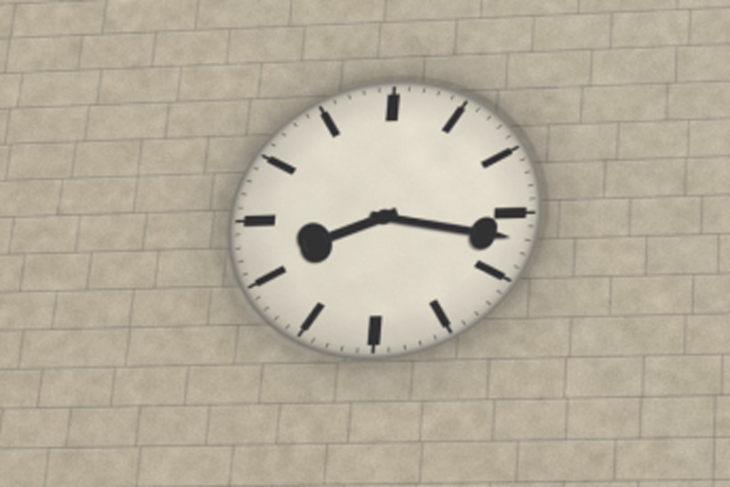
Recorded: 8 h 17 min
